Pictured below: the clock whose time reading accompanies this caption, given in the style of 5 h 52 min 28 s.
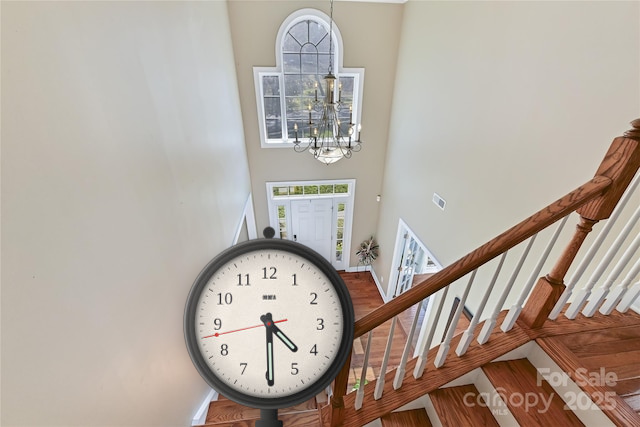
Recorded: 4 h 29 min 43 s
